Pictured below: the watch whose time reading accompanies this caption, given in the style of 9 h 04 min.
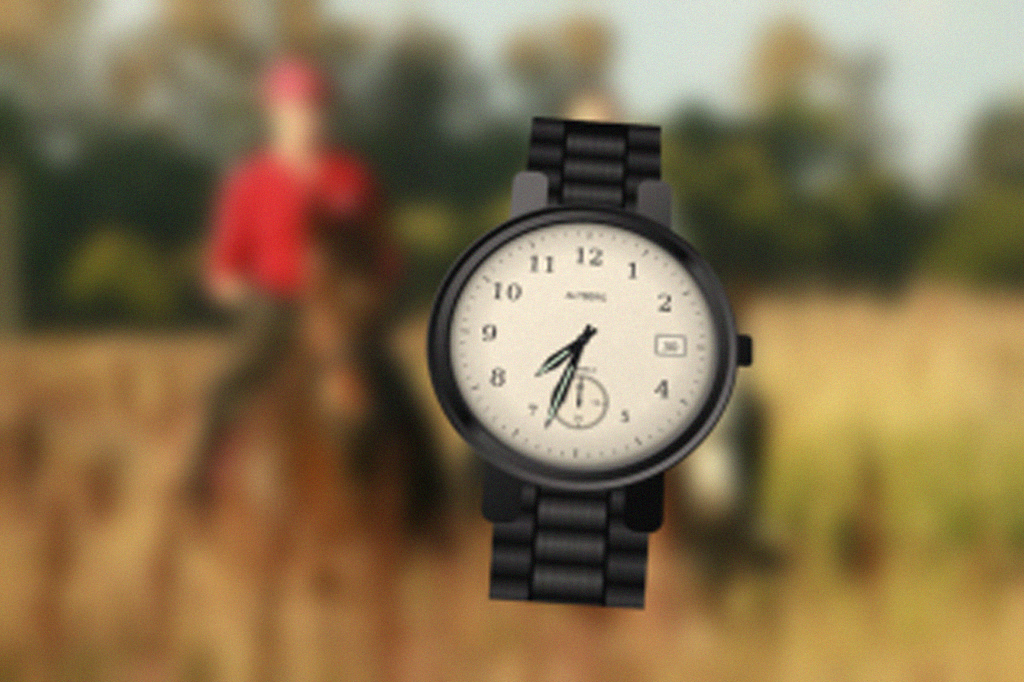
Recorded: 7 h 33 min
